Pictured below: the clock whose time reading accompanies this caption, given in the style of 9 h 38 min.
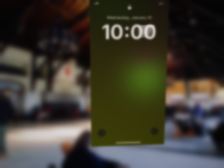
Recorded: 10 h 00 min
